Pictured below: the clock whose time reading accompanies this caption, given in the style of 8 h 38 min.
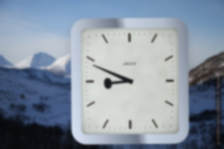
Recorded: 8 h 49 min
